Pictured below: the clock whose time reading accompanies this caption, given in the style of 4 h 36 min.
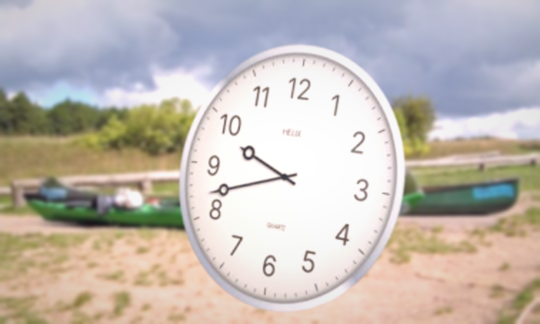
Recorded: 9 h 42 min
